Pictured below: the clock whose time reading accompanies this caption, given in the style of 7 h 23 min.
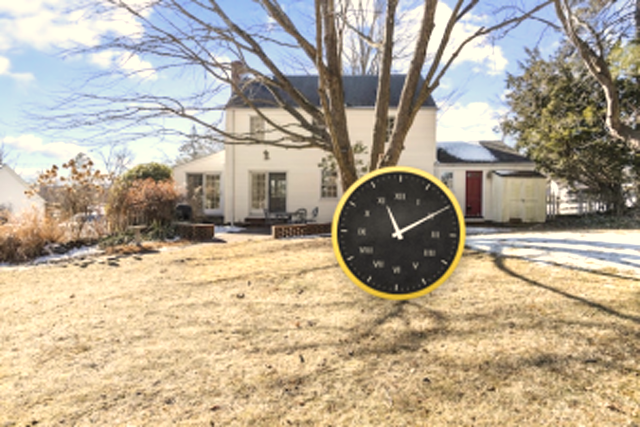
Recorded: 11 h 10 min
